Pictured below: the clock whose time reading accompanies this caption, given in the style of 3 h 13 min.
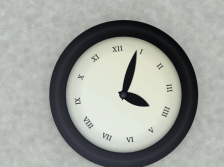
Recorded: 4 h 04 min
